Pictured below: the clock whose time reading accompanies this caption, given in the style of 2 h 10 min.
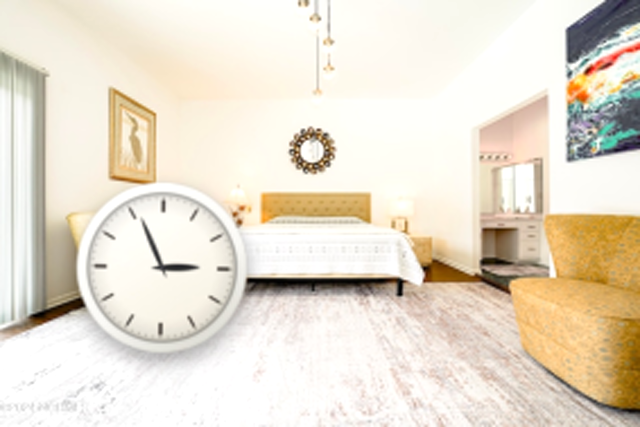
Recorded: 2 h 56 min
